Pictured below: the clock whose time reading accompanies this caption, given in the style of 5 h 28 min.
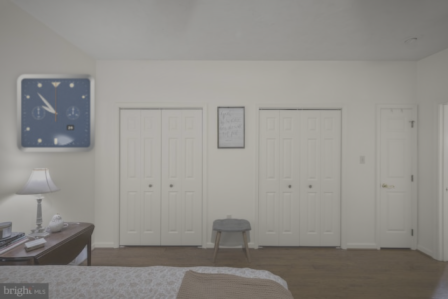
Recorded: 9 h 53 min
